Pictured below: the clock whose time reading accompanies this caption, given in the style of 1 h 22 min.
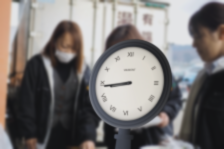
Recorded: 8 h 44 min
